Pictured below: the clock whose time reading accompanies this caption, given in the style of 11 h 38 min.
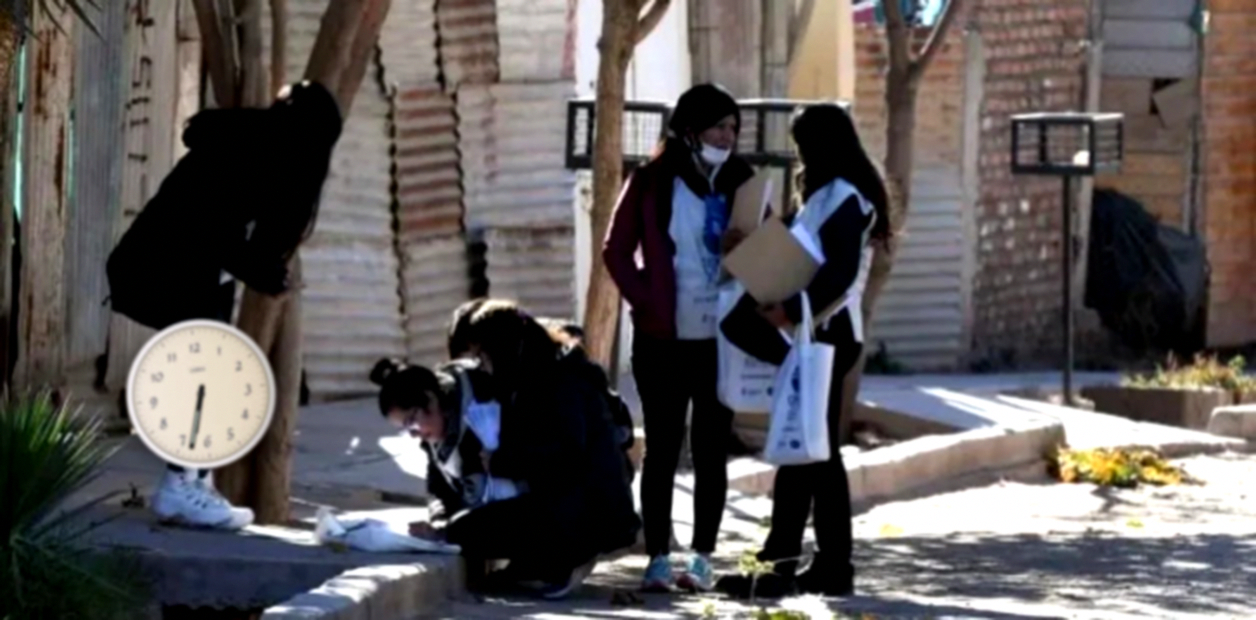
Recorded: 6 h 33 min
